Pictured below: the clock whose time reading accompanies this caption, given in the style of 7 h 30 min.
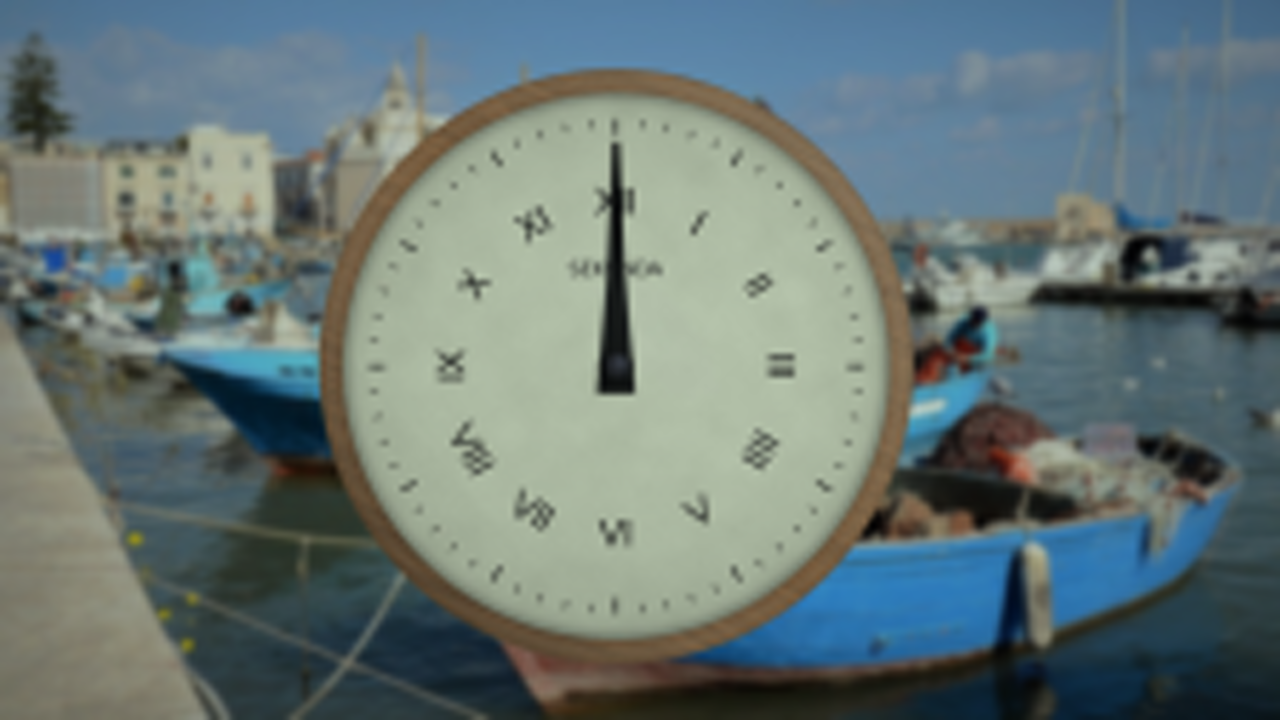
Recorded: 12 h 00 min
